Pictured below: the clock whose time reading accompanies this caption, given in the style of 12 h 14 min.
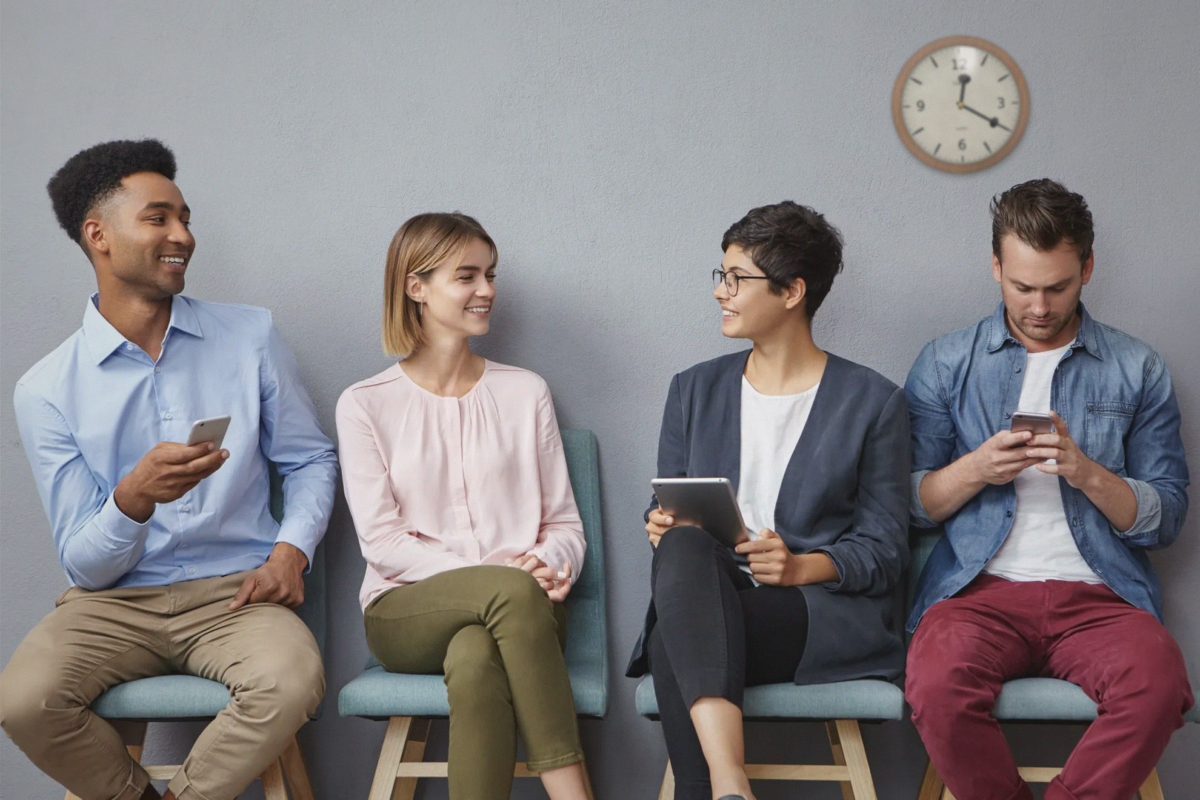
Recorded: 12 h 20 min
